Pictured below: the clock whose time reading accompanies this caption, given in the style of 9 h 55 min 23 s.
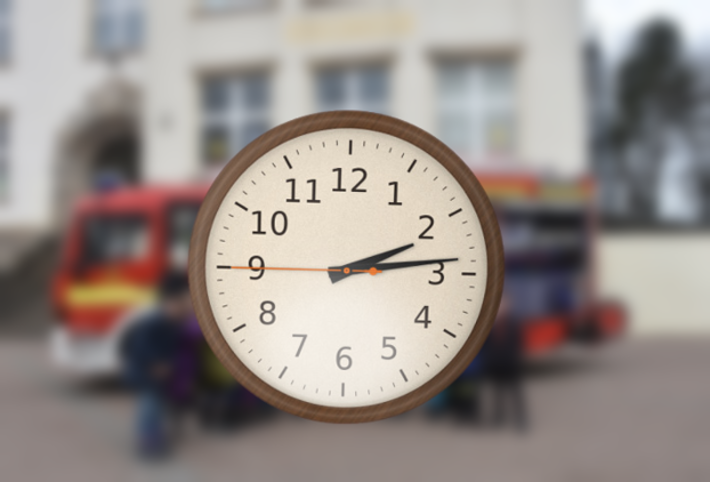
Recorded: 2 h 13 min 45 s
